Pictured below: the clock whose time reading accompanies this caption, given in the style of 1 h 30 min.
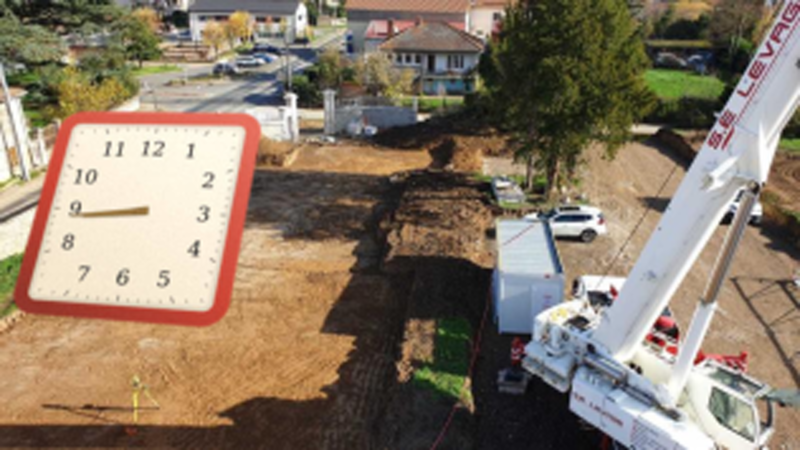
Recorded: 8 h 44 min
